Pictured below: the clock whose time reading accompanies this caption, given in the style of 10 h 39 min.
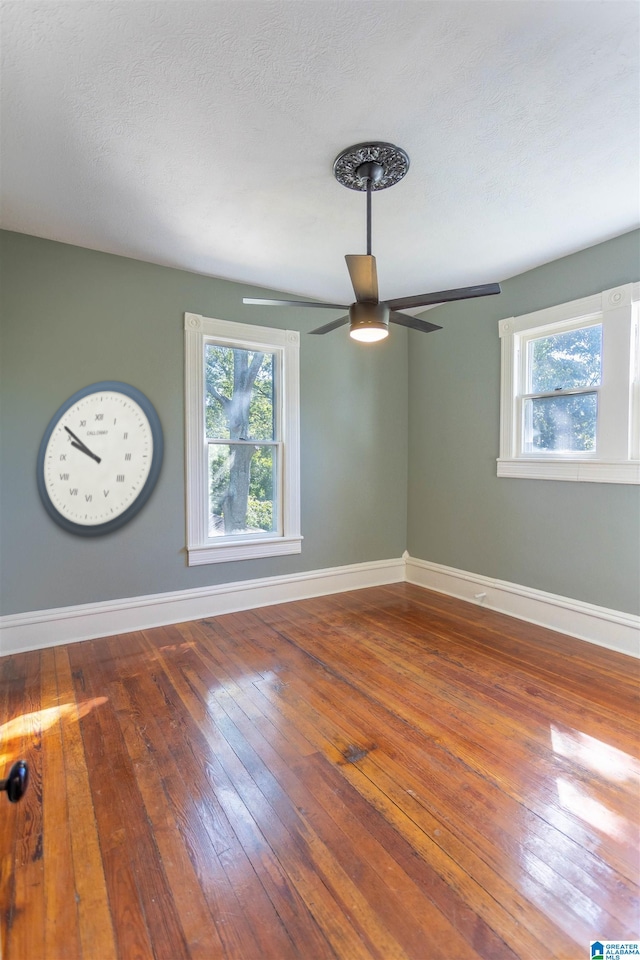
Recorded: 9 h 51 min
